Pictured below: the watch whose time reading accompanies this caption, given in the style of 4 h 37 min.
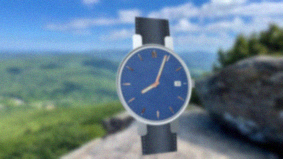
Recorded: 8 h 04 min
